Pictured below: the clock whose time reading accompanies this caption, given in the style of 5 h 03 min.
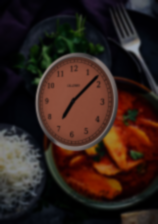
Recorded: 7 h 08 min
